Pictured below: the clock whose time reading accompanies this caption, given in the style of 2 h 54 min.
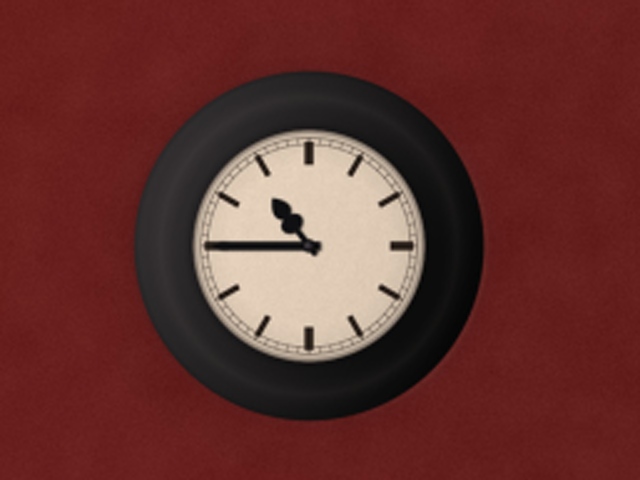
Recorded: 10 h 45 min
